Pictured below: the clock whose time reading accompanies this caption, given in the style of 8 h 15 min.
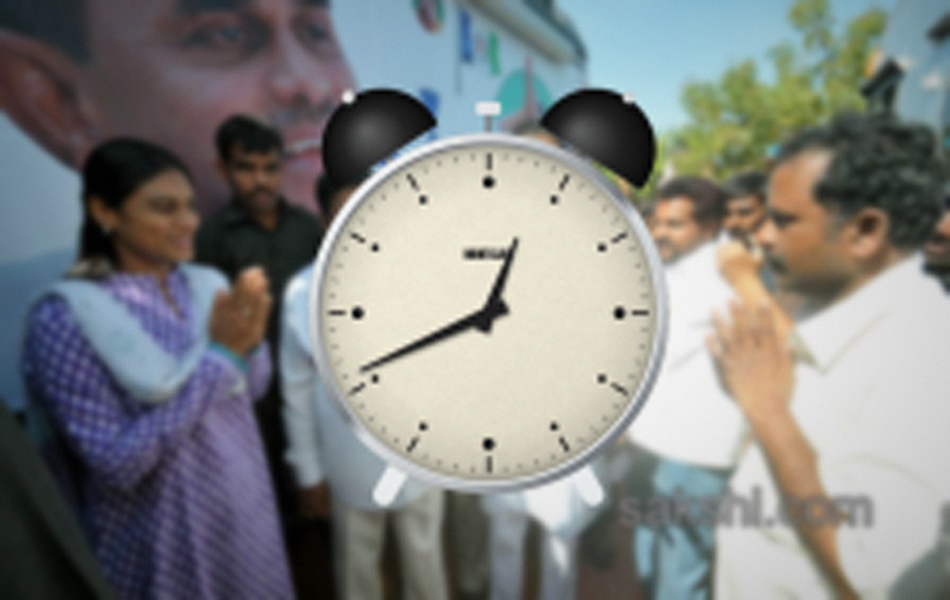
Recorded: 12 h 41 min
